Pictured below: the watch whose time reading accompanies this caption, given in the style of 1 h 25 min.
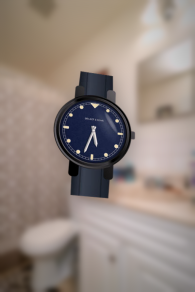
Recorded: 5 h 33 min
